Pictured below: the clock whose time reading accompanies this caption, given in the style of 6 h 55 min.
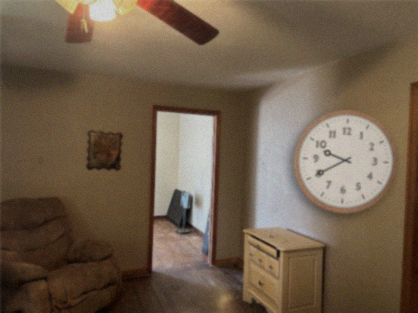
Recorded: 9 h 40 min
